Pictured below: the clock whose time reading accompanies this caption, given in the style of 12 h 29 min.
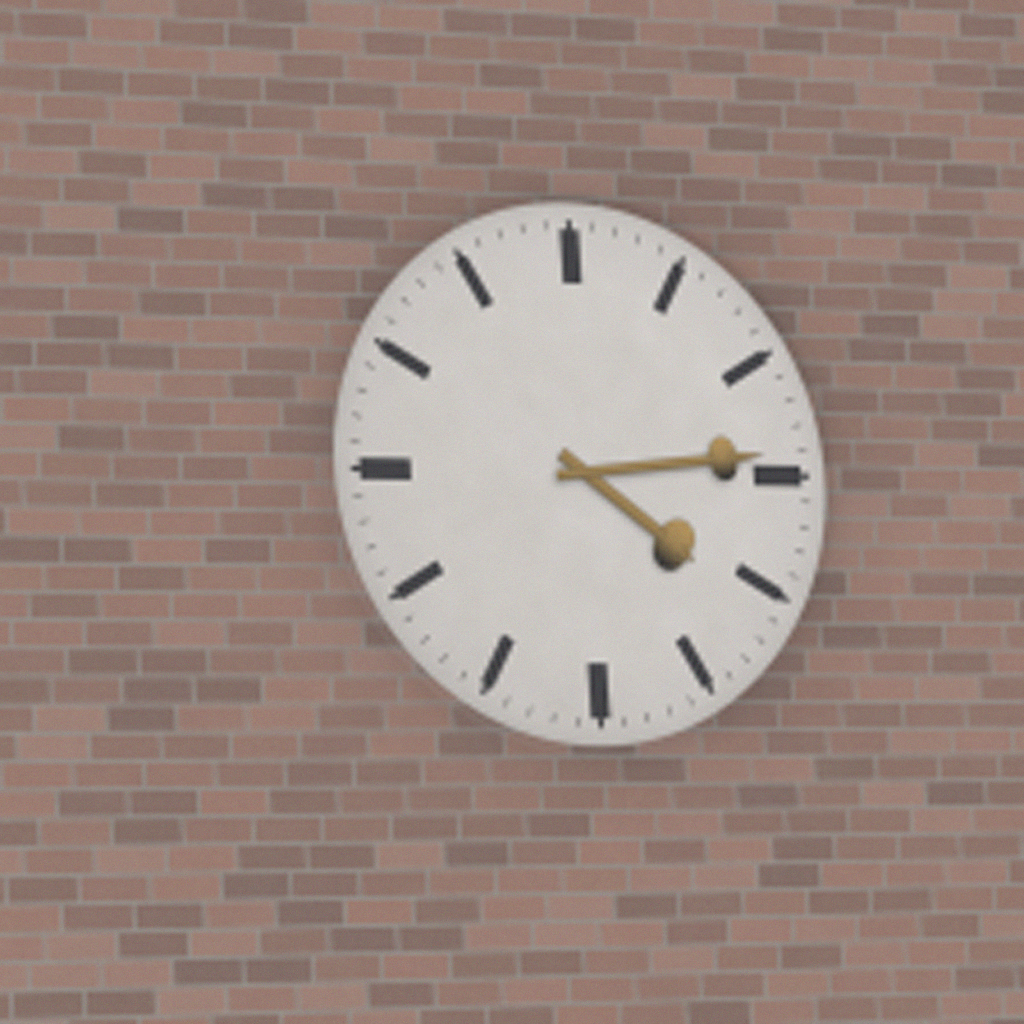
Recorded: 4 h 14 min
